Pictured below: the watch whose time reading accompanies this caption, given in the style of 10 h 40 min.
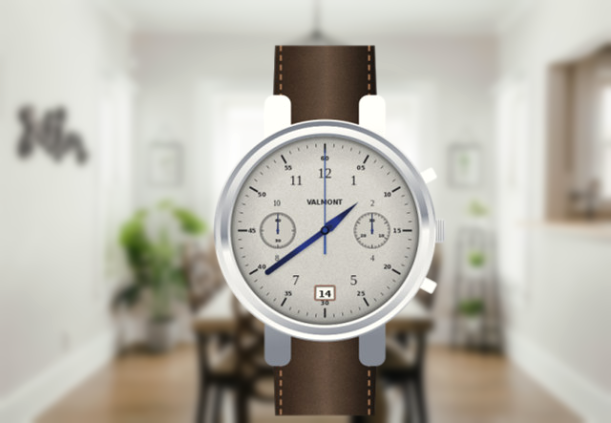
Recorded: 1 h 39 min
